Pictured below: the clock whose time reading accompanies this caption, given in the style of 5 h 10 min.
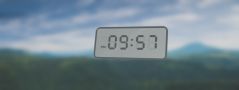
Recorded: 9 h 57 min
